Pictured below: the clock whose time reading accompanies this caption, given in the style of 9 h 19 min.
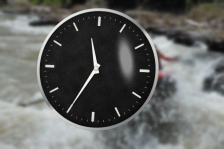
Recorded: 11 h 35 min
